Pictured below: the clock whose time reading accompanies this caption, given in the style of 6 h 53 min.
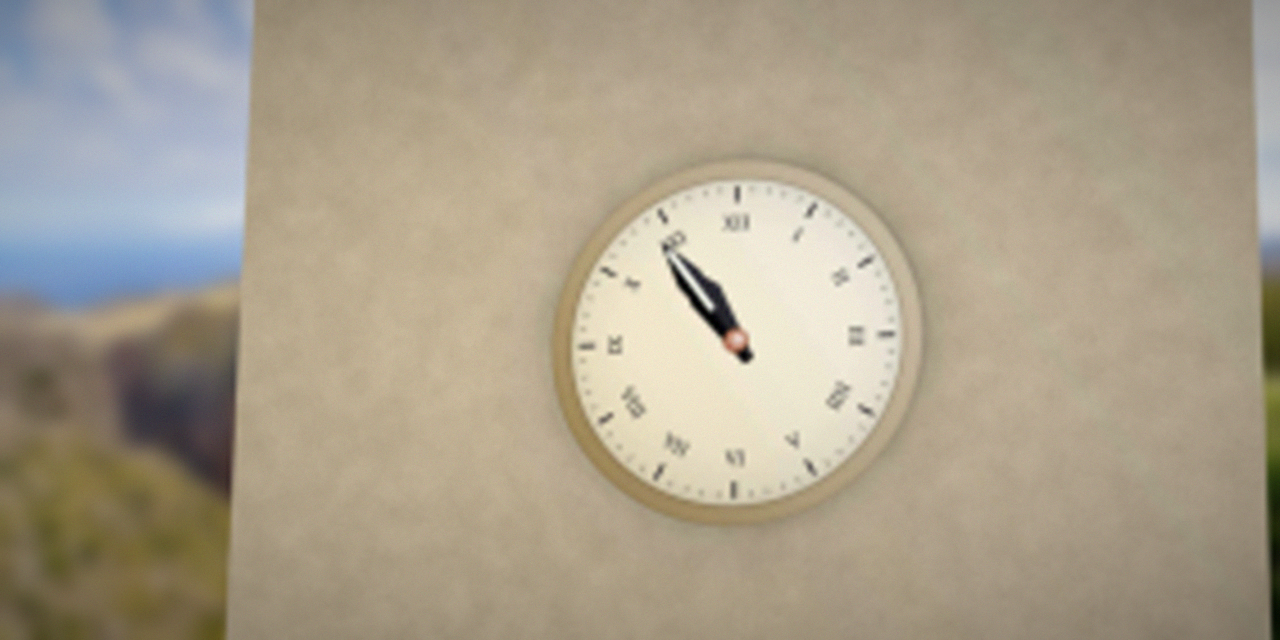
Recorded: 10 h 54 min
